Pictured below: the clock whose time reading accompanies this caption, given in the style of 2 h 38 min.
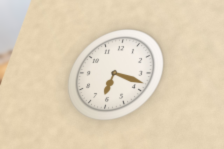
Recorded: 6 h 18 min
